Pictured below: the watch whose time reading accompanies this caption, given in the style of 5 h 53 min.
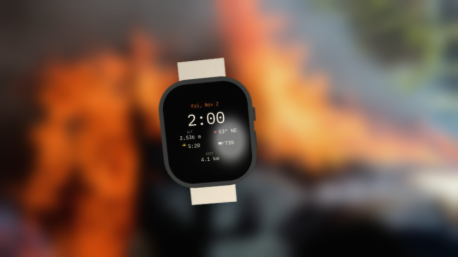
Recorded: 2 h 00 min
